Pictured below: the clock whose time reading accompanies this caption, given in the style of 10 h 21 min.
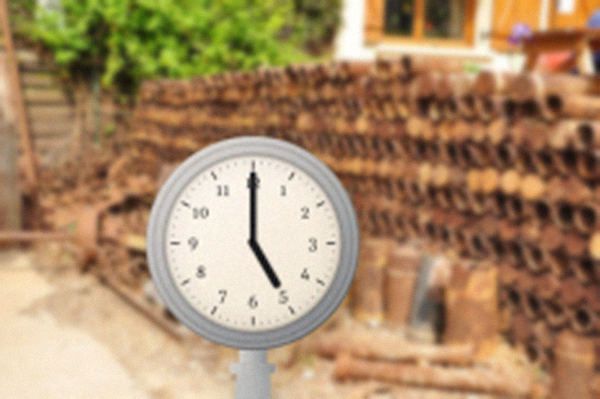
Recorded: 5 h 00 min
